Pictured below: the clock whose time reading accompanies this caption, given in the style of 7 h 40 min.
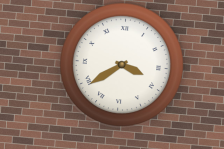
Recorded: 3 h 39 min
